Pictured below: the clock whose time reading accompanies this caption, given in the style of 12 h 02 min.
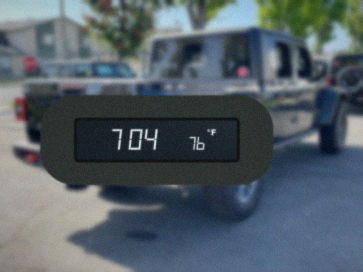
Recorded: 7 h 04 min
